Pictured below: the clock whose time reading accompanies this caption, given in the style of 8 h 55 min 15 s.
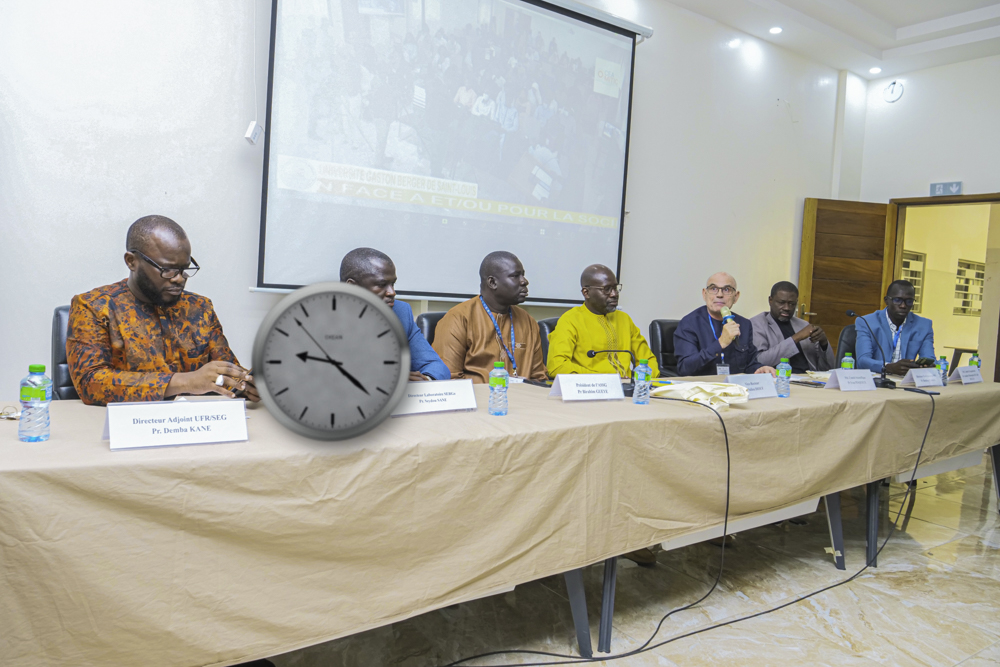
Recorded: 9 h 21 min 53 s
